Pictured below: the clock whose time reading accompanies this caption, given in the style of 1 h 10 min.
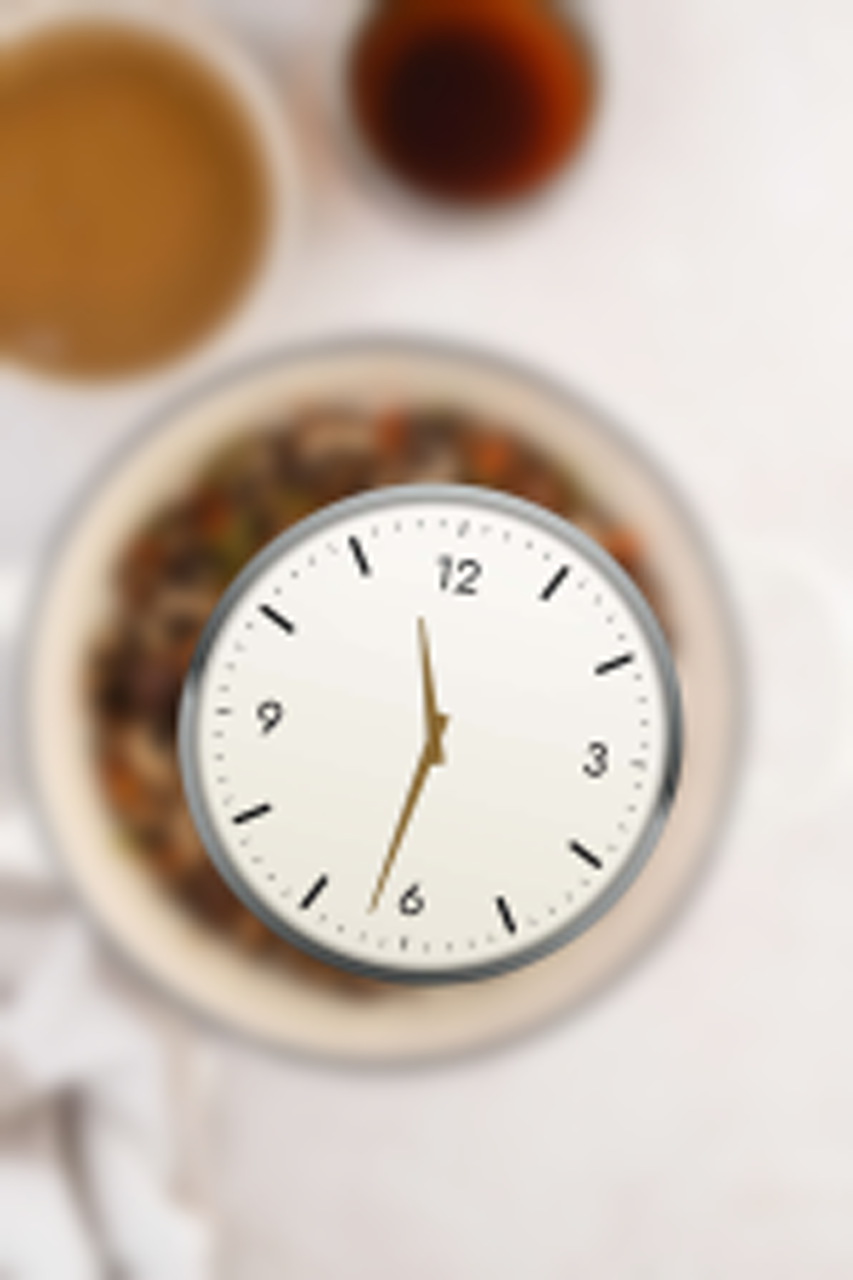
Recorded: 11 h 32 min
